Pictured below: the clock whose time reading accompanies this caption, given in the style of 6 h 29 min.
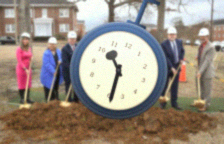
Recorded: 10 h 29 min
